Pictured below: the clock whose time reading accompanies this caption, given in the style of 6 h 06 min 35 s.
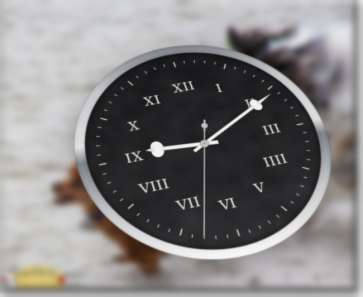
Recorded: 9 h 10 min 33 s
